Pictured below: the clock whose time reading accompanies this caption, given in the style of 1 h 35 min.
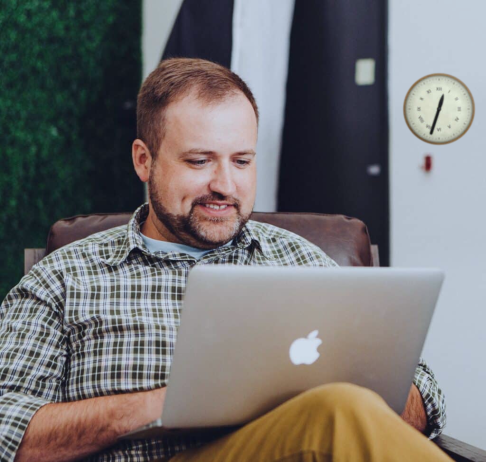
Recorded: 12 h 33 min
